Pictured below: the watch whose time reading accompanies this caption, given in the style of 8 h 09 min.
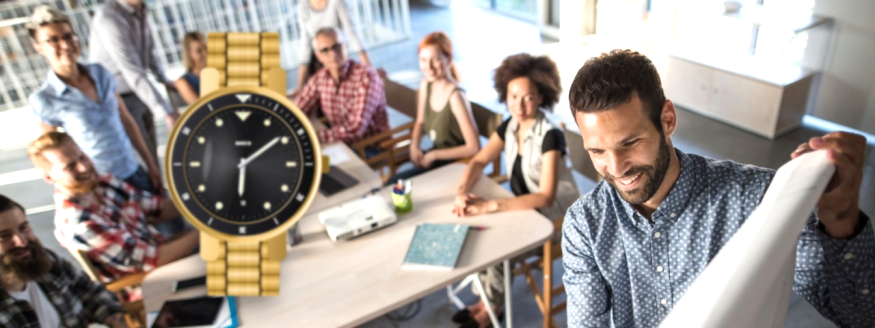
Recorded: 6 h 09 min
